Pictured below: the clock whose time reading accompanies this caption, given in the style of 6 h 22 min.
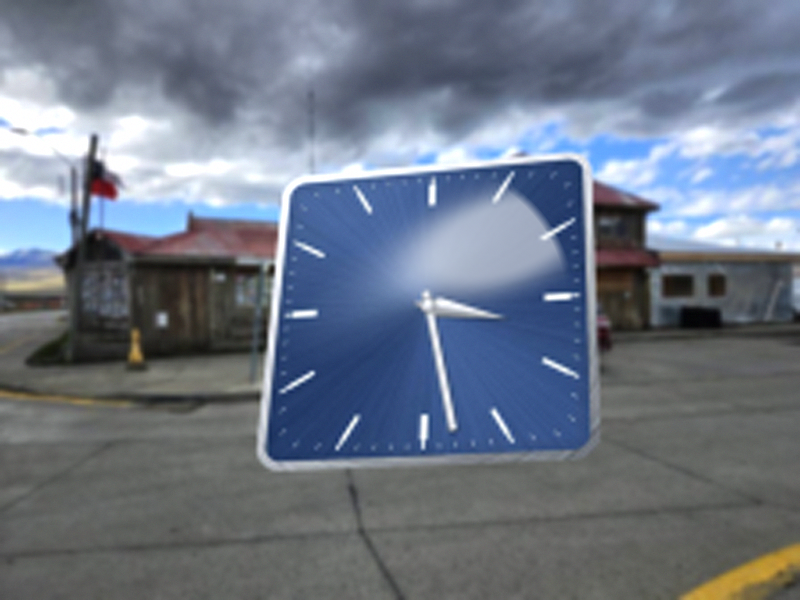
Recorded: 3 h 28 min
